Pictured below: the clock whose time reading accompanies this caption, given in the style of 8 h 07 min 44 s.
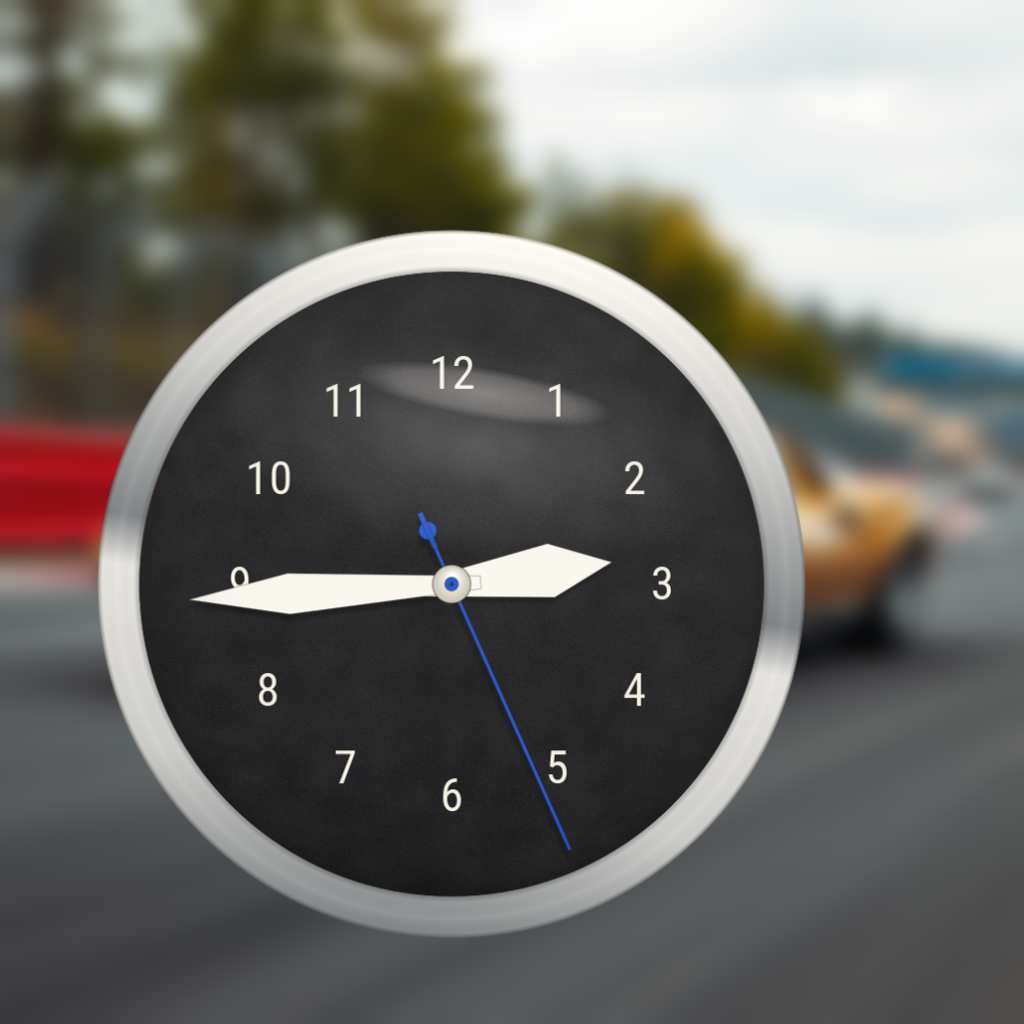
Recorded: 2 h 44 min 26 s
